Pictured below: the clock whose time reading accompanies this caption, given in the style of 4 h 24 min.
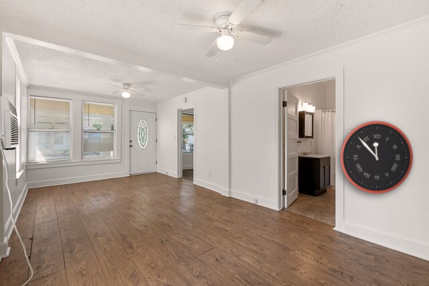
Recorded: 11 h 53 min
